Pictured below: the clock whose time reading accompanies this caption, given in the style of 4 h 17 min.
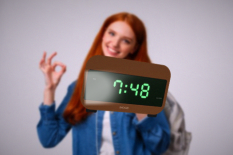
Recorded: 7 h 48 min
